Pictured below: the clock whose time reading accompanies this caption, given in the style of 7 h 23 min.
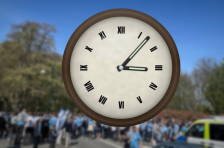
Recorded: 3 h 07 min
